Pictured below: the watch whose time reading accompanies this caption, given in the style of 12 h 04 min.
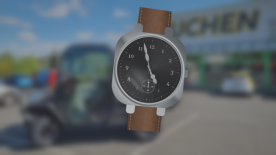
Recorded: 4 h 57 min
